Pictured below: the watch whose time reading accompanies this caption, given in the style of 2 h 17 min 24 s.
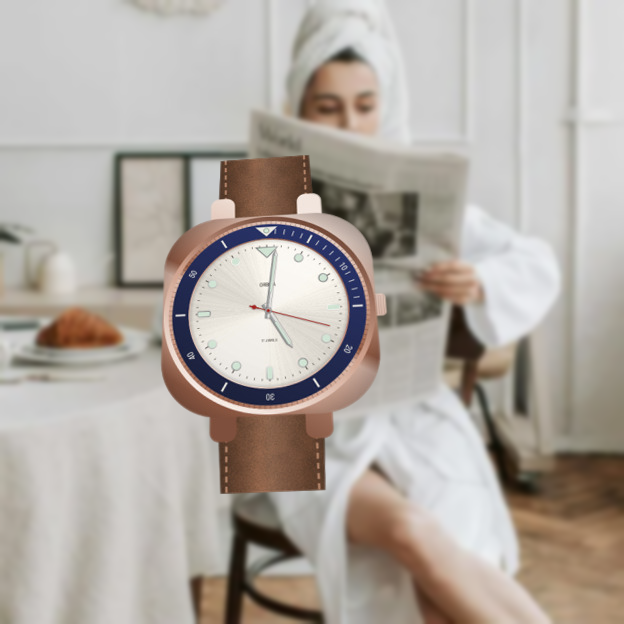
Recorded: 5 h 01 min 18 s
